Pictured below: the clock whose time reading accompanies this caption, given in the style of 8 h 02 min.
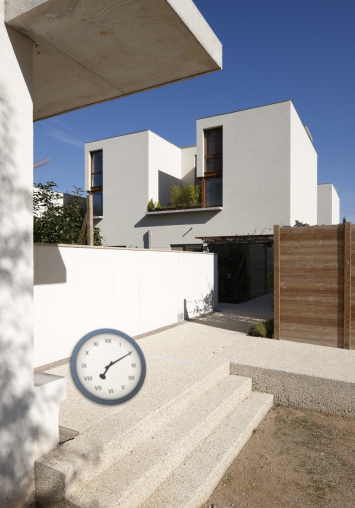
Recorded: 7 h 10 min
